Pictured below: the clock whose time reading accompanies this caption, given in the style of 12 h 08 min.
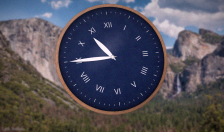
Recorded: 10 h 45 min
